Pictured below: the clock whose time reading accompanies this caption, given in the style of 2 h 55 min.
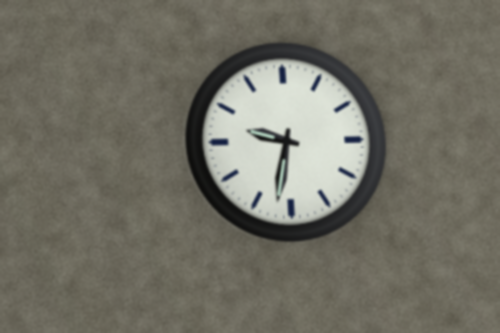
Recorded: 9 h 32 min
